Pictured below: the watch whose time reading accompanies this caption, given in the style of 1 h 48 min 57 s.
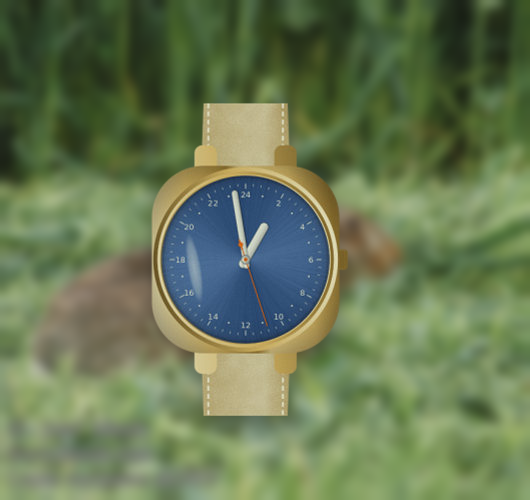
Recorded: 1 h 58 min 27 s
